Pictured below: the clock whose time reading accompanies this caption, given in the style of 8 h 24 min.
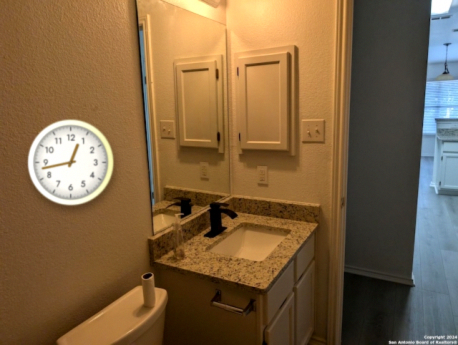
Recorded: 12 h 43 min
